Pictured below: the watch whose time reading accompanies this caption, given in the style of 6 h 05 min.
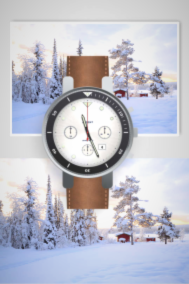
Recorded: 11 h 26 min
